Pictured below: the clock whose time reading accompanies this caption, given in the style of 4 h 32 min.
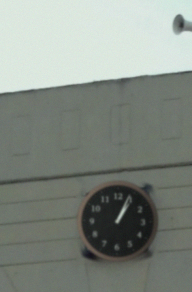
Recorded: 1 h 04 min
